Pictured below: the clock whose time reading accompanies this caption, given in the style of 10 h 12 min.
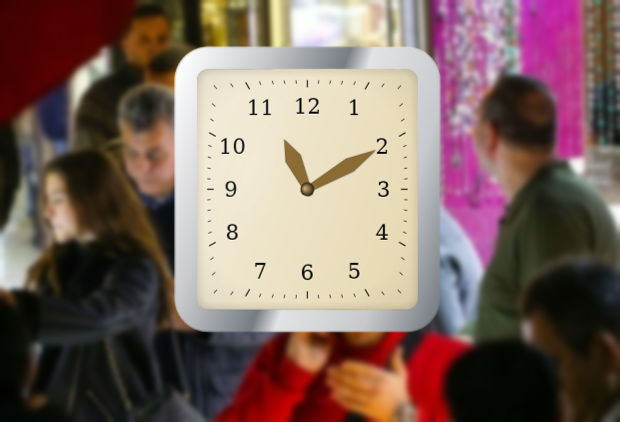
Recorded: 11 h 10 min
